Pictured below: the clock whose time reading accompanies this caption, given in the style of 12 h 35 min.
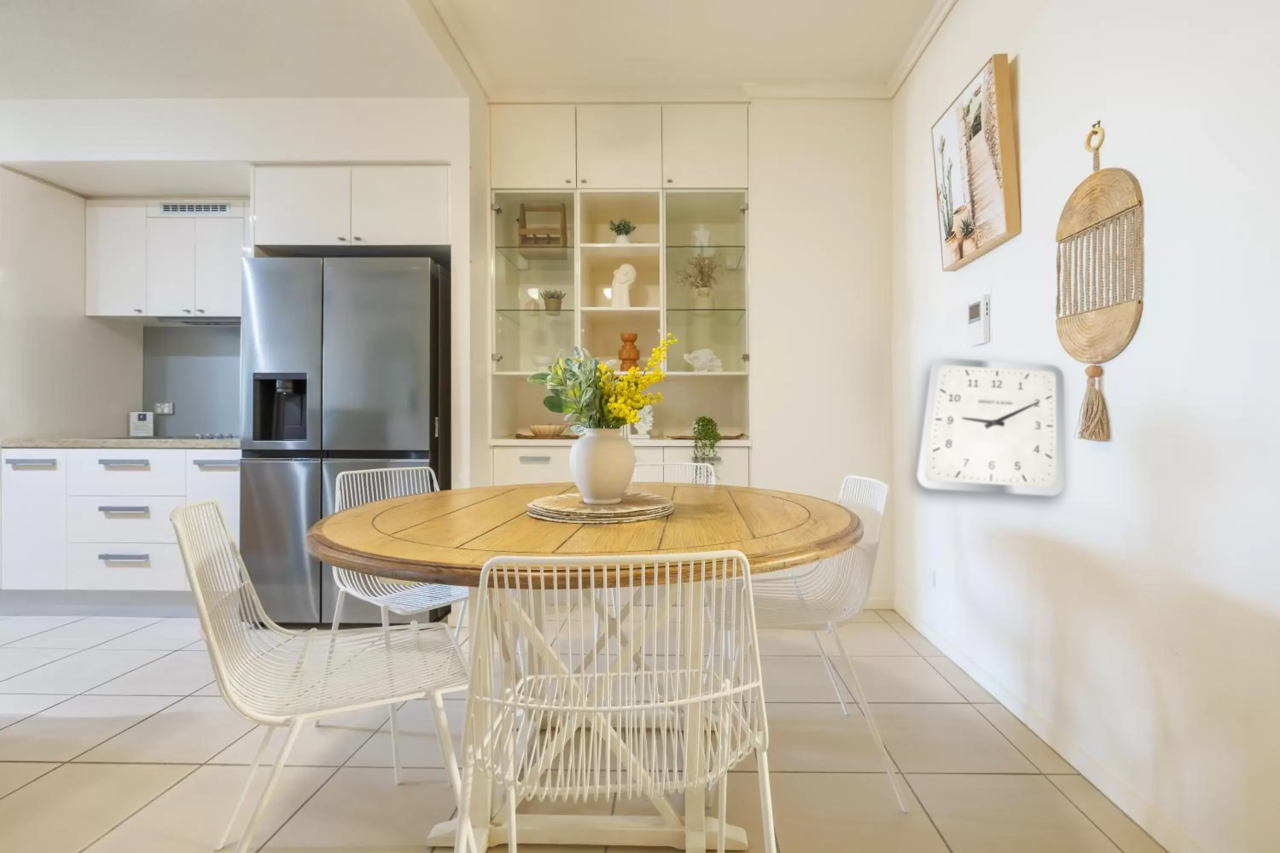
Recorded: 9 h 10 min
